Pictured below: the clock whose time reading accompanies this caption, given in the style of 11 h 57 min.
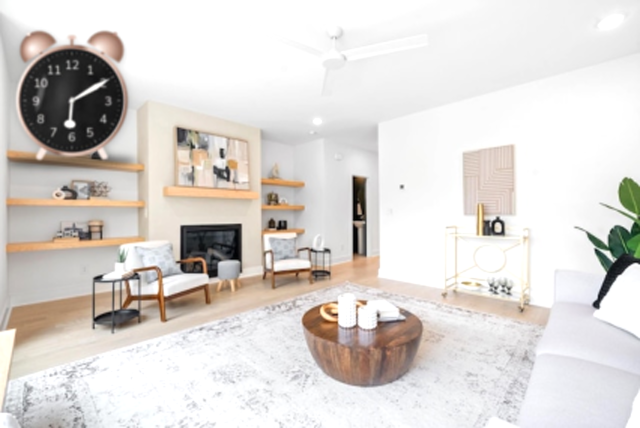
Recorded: 6 h 10 min
